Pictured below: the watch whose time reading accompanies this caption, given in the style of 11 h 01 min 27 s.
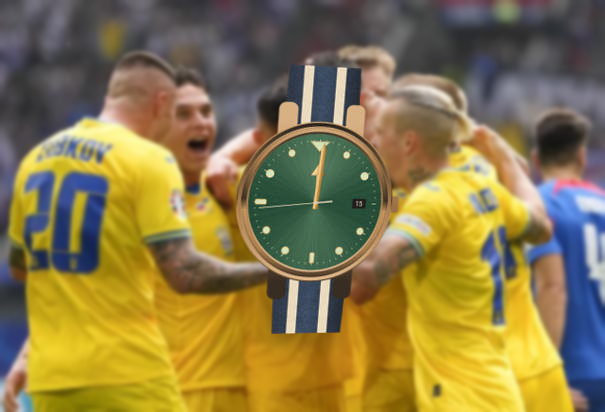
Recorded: 12 h 00 min 44 s
